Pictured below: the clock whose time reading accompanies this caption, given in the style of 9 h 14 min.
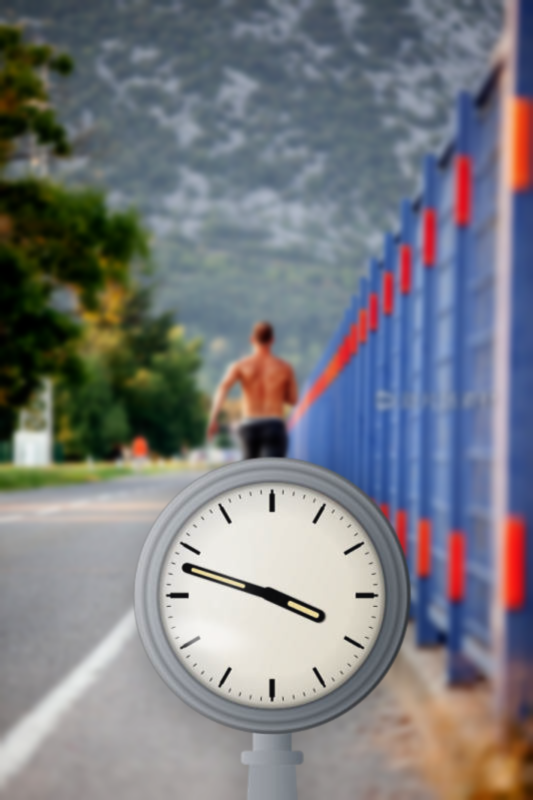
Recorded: 3 h 48 min
